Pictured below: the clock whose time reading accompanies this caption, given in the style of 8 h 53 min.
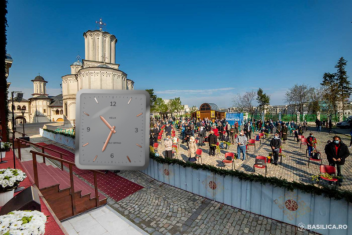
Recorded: 10 h 34 min
